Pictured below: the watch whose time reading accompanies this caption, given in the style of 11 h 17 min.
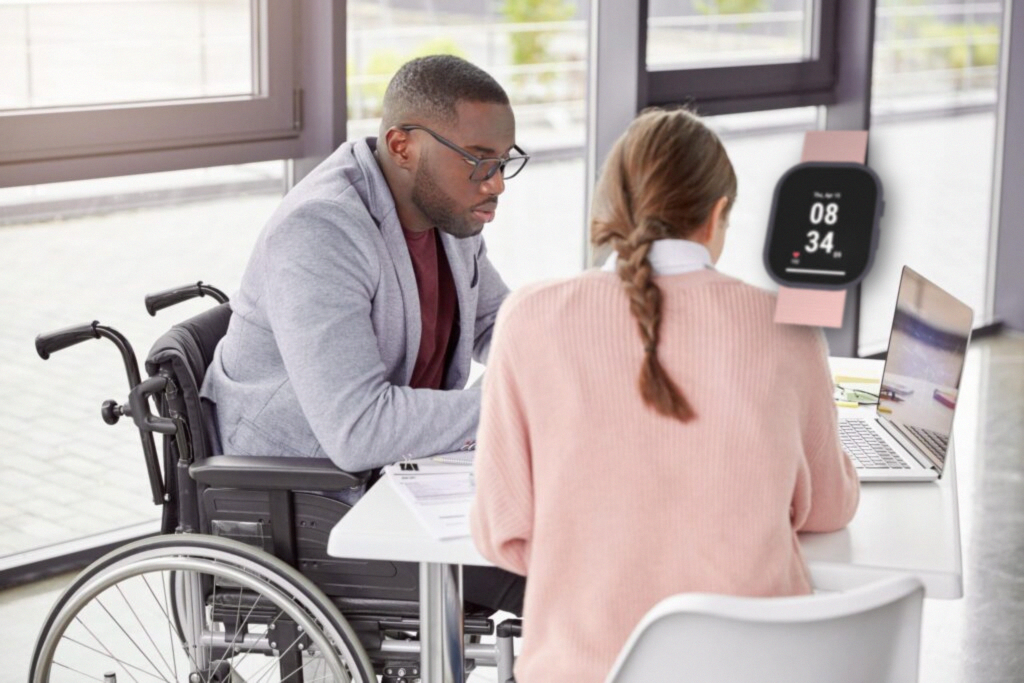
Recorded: 8 h 34 min
